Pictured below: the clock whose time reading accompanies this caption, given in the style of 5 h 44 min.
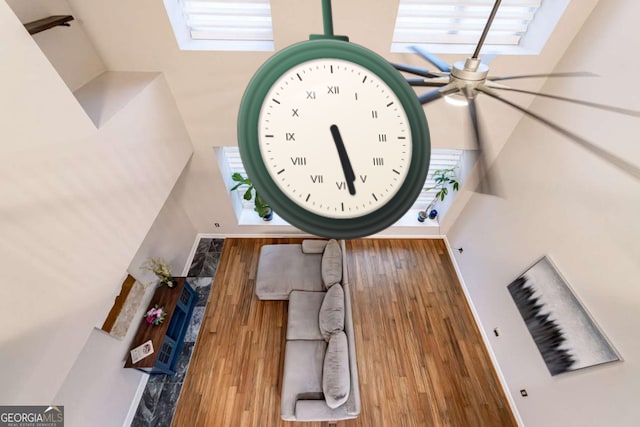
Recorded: 5 h 28 min
